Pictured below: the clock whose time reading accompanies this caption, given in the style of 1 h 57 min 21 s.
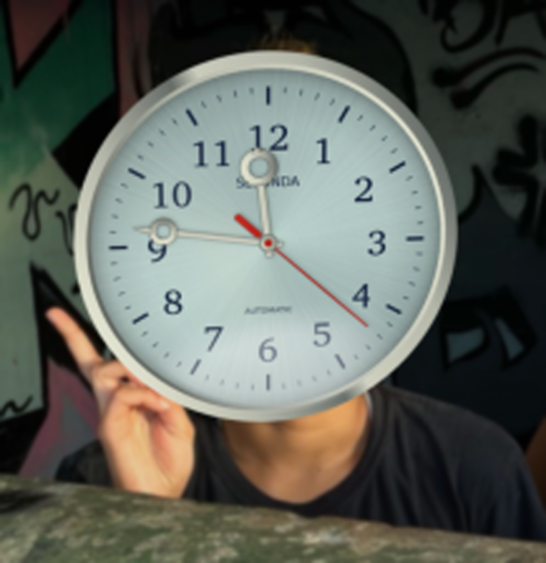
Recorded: 11 h 46 min 22 s
